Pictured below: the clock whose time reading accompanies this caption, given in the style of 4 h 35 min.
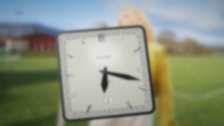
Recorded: 6 h 18 min
